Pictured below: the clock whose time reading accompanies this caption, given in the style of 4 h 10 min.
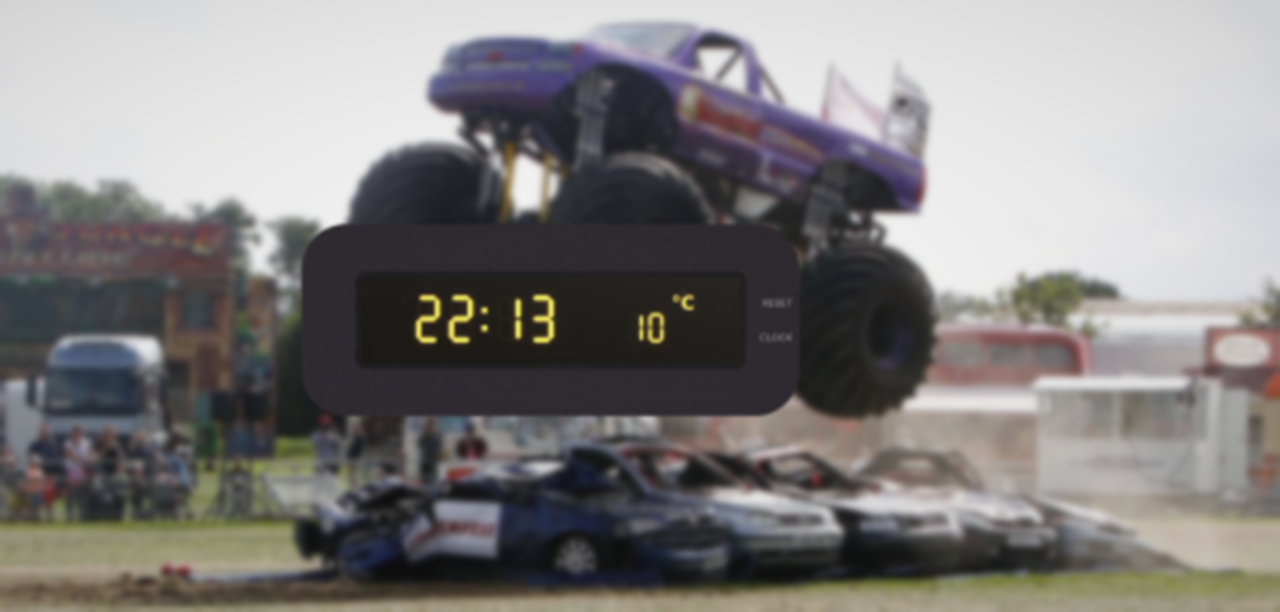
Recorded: 22 h 13 min
